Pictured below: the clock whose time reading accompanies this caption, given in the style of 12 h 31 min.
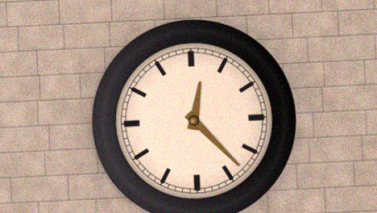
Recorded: 12 h 23 min
